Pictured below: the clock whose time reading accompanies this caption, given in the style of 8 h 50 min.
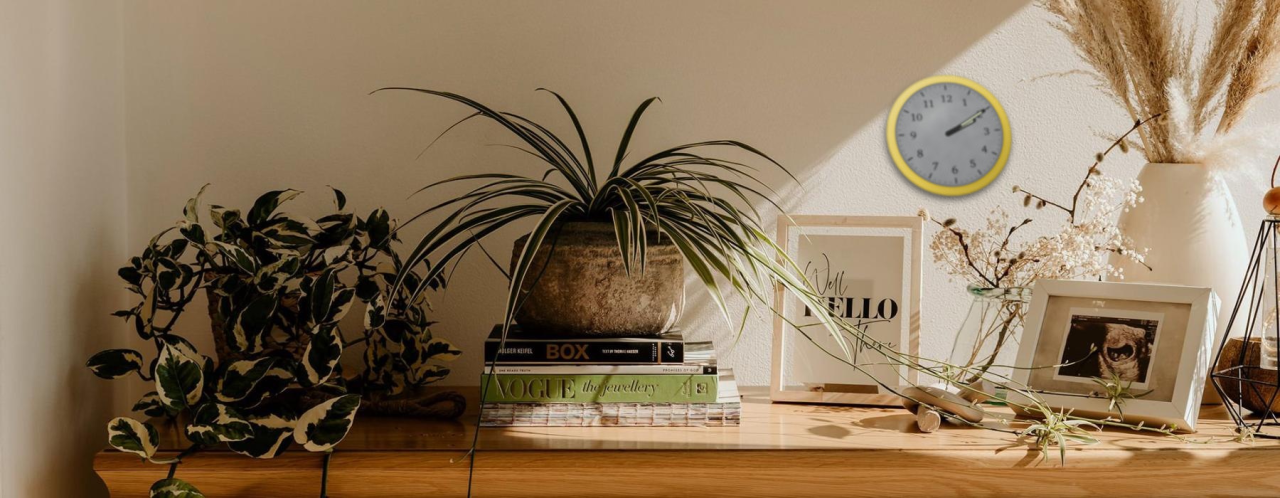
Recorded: 2 h 10 min
